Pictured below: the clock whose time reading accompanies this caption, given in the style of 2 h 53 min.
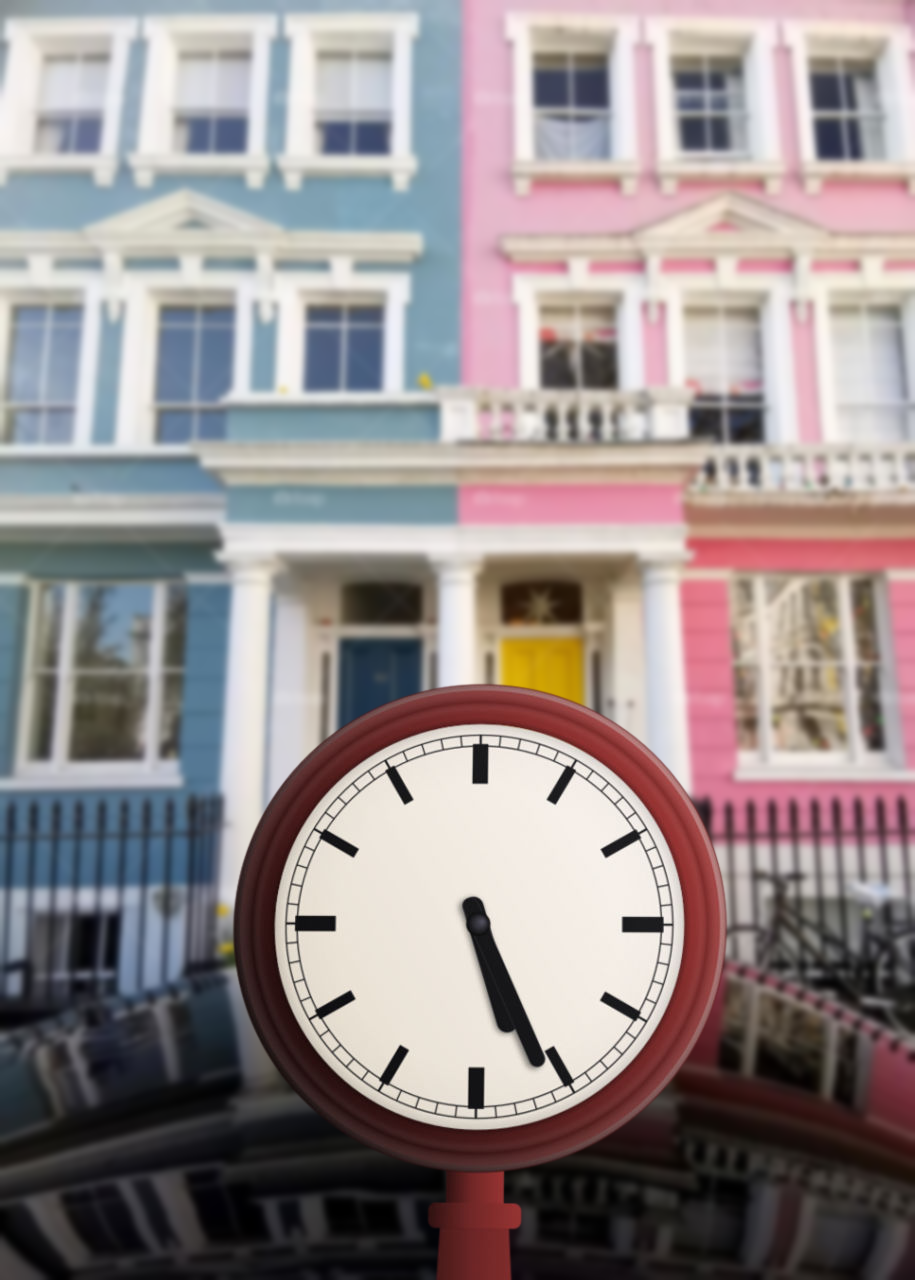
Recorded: 5 h 26 min
